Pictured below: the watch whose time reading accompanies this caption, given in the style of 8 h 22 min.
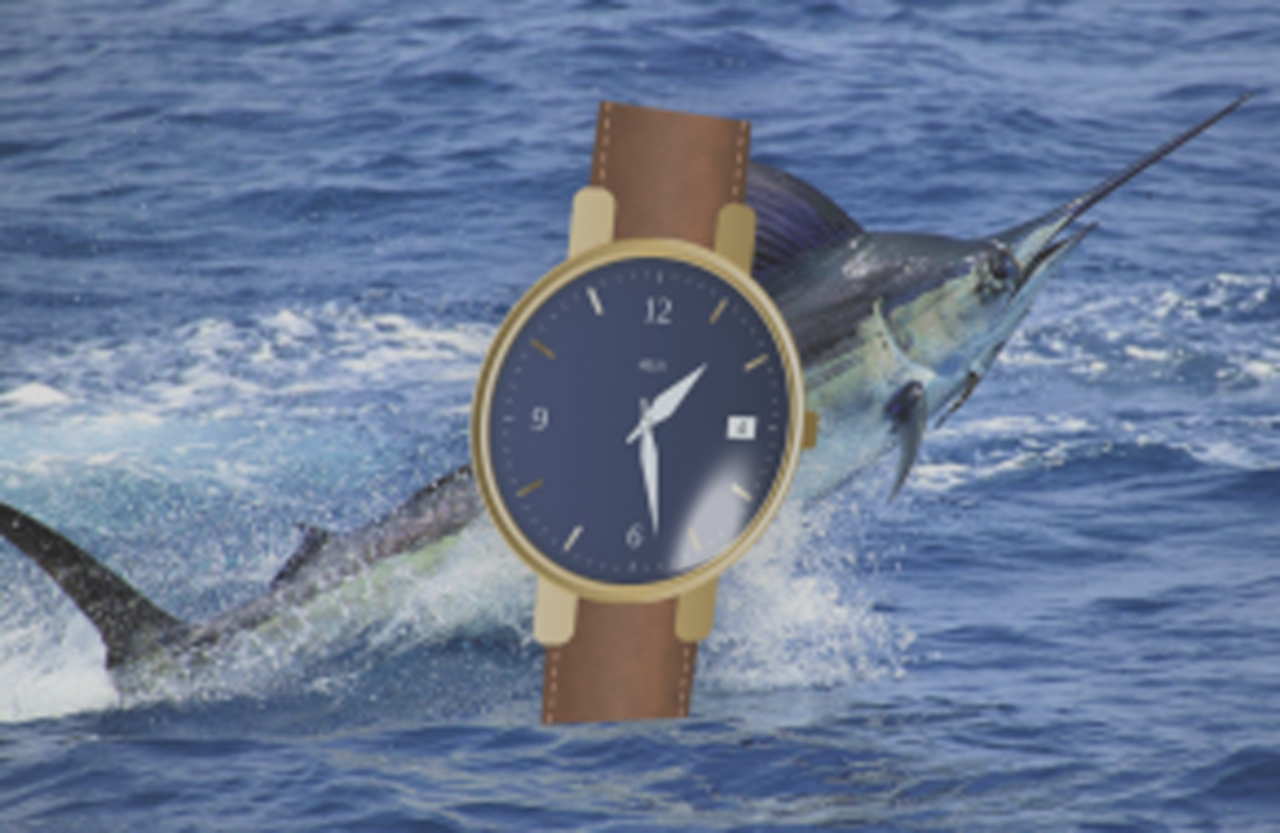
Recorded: 1 h 28 min
